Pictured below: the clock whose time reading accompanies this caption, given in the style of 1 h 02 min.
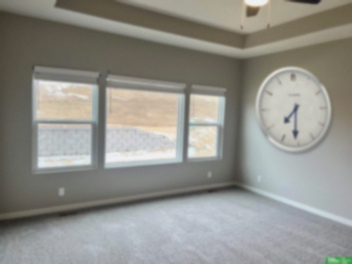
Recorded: 7 h 31 min
